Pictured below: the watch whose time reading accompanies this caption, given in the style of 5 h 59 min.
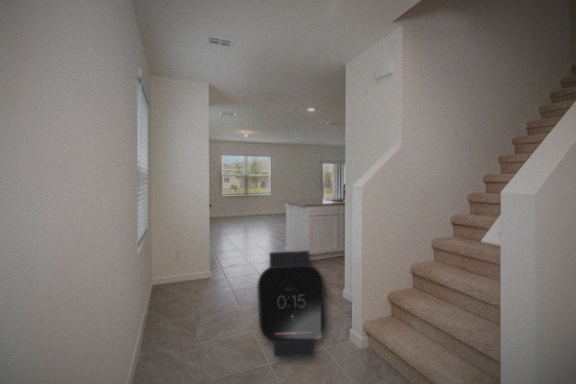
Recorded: 0 h 15 min
